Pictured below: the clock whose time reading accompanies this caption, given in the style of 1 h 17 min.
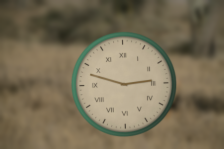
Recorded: 2 h 48 min
